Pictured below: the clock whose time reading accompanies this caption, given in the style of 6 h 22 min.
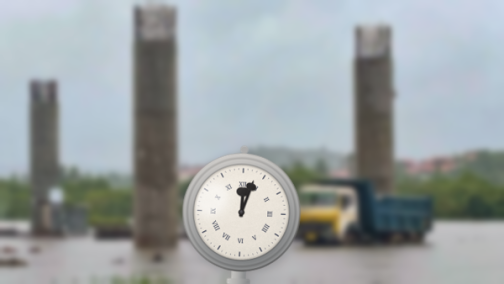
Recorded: 12 h 03 min
